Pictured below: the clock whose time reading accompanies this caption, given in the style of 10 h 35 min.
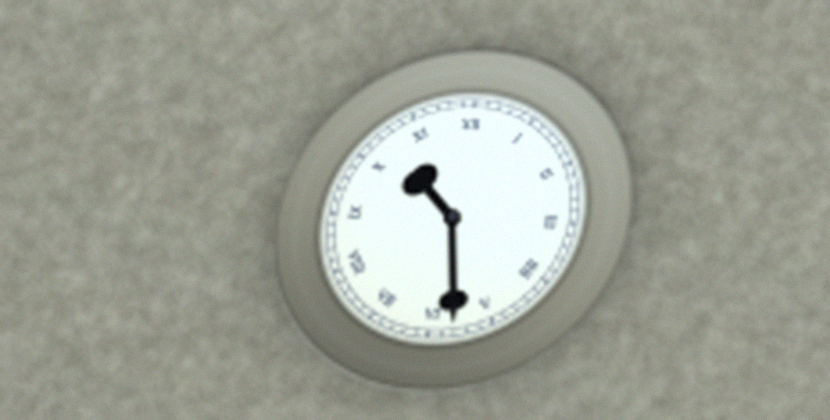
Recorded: 10 h 28 min
